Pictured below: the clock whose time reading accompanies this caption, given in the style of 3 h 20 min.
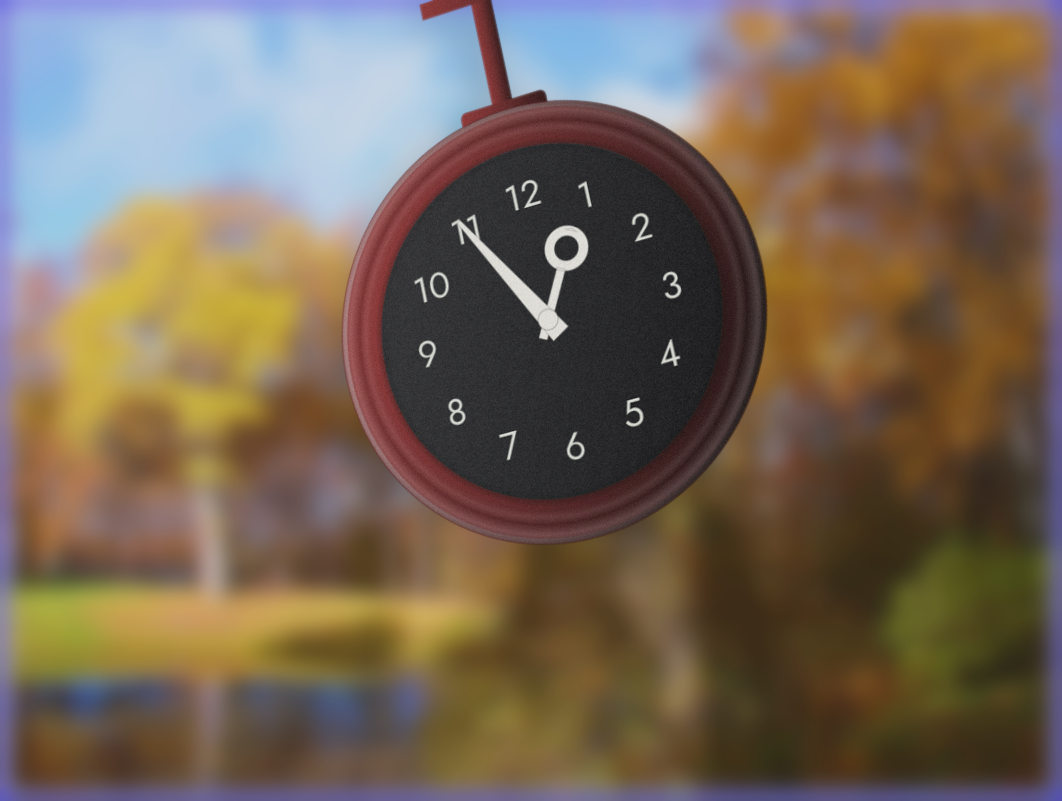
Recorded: 12 h 55 min
